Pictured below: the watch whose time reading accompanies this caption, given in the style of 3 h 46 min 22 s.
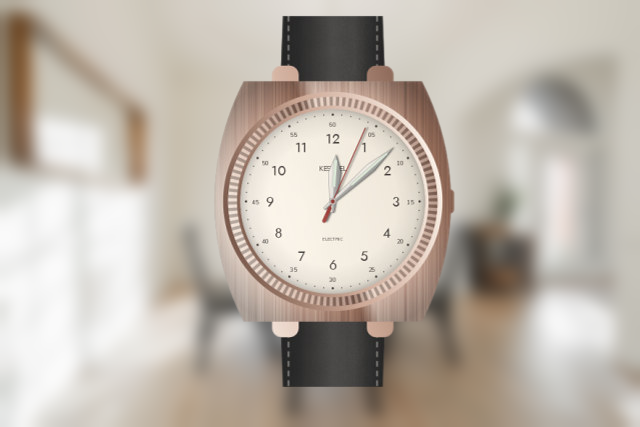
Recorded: 12 h 08 min 04 s
